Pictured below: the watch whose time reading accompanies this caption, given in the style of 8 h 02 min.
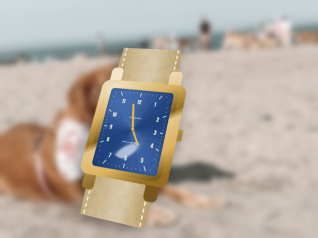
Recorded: 4 h 58 min
